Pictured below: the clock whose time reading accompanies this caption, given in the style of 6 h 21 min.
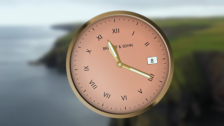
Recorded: 11 h 20 min
